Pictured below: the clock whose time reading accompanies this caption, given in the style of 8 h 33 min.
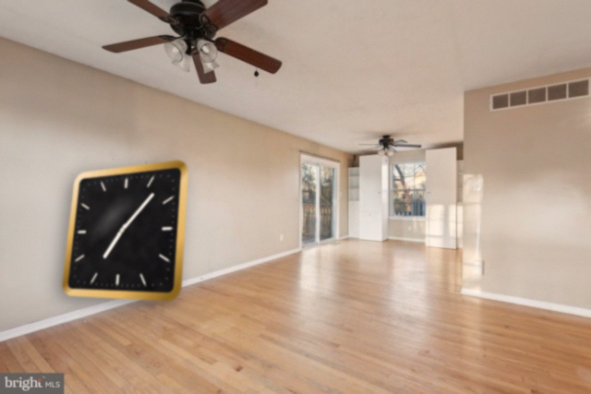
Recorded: 7 h 07 min
